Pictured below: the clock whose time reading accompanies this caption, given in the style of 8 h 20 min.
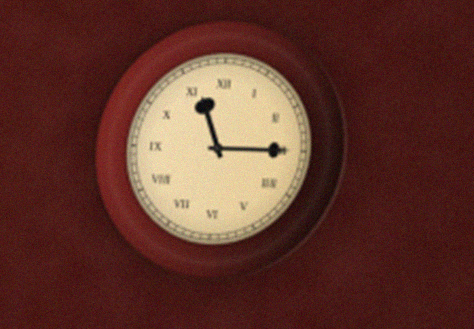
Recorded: 11 h 15 min
